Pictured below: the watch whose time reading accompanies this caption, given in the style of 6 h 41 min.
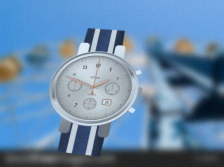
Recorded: 1 h 48 min
